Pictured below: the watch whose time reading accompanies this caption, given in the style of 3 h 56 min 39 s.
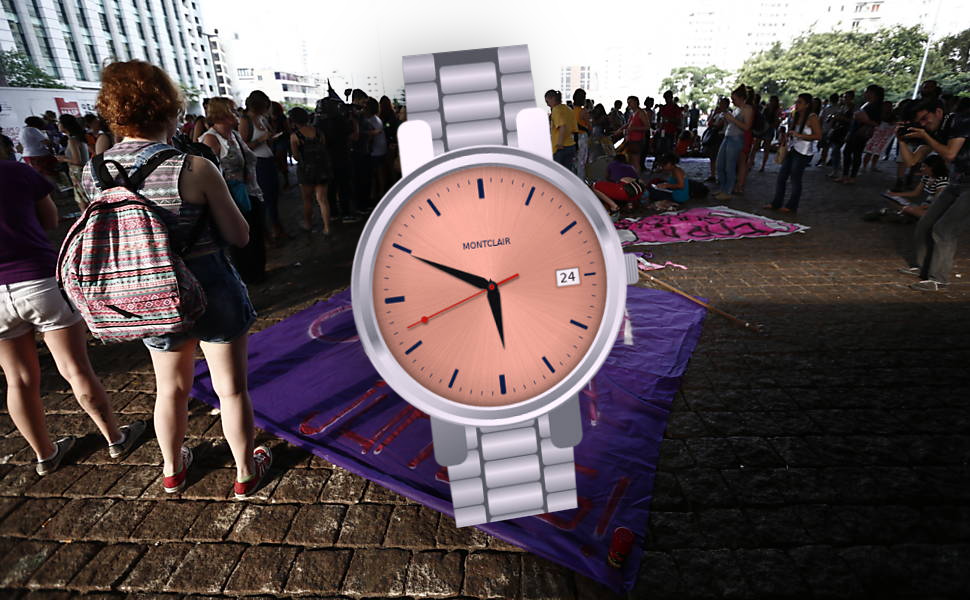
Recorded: 5 h 49 min 42 s
